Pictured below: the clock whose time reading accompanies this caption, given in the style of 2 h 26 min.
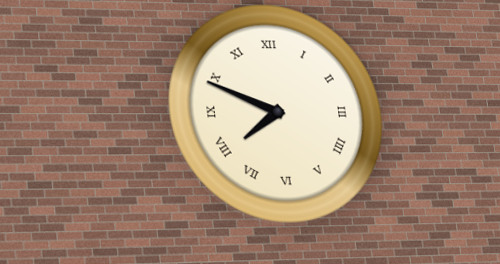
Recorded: 7 h 49 min
